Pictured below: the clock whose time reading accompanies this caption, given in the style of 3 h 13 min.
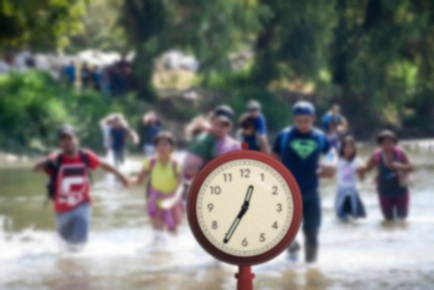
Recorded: 12 h 35 min
